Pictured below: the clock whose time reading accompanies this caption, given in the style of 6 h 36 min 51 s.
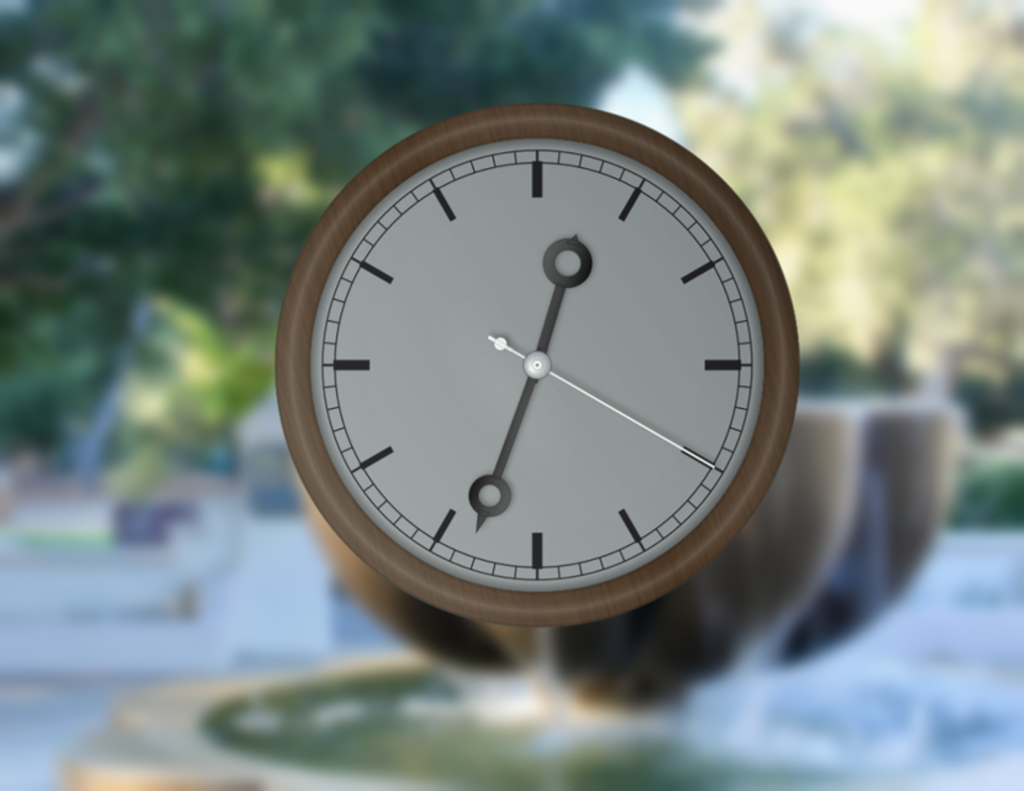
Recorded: 12 h 33 min 20 s
